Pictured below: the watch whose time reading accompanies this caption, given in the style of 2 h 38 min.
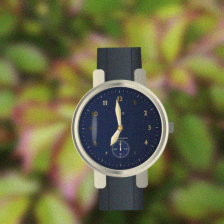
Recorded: 6 h 59 min
